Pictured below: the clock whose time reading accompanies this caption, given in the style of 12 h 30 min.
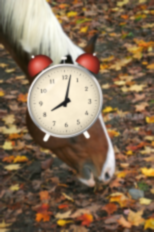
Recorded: 8 h 02 min
